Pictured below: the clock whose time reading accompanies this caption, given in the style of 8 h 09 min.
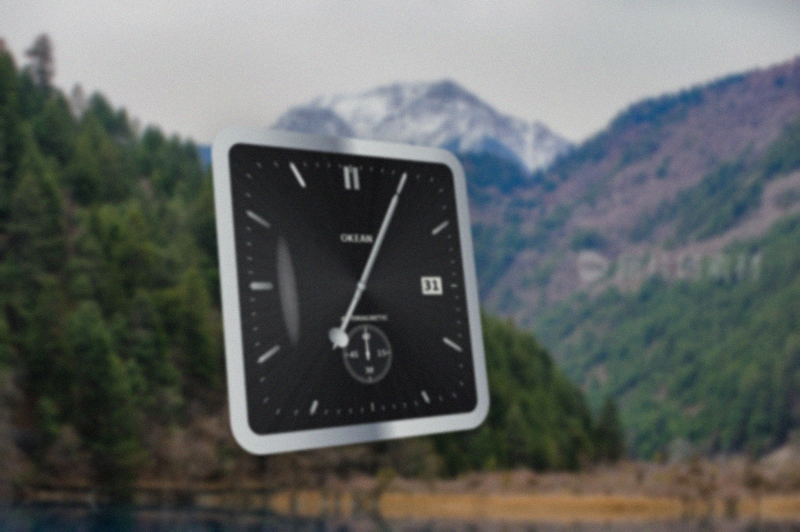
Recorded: 7 h 05 min
